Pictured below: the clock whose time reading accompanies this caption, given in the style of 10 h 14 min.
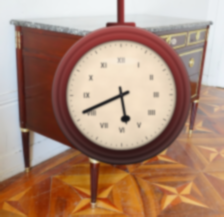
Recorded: 5 h 41 min
